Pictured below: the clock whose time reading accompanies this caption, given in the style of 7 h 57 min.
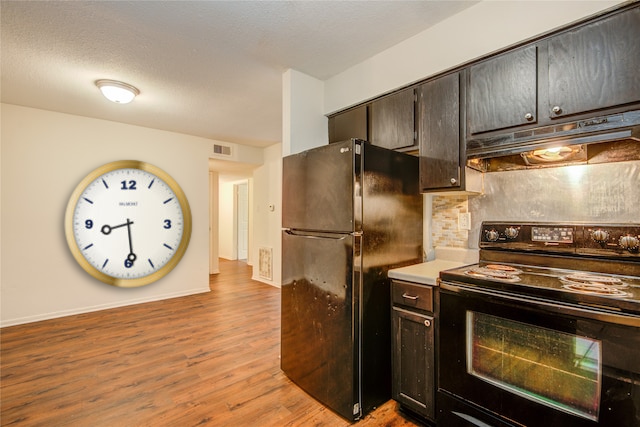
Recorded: 8 h 29 min
